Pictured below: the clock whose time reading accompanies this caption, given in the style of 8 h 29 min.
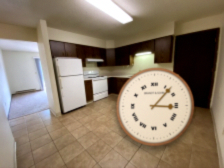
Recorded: 3 h 07 min
